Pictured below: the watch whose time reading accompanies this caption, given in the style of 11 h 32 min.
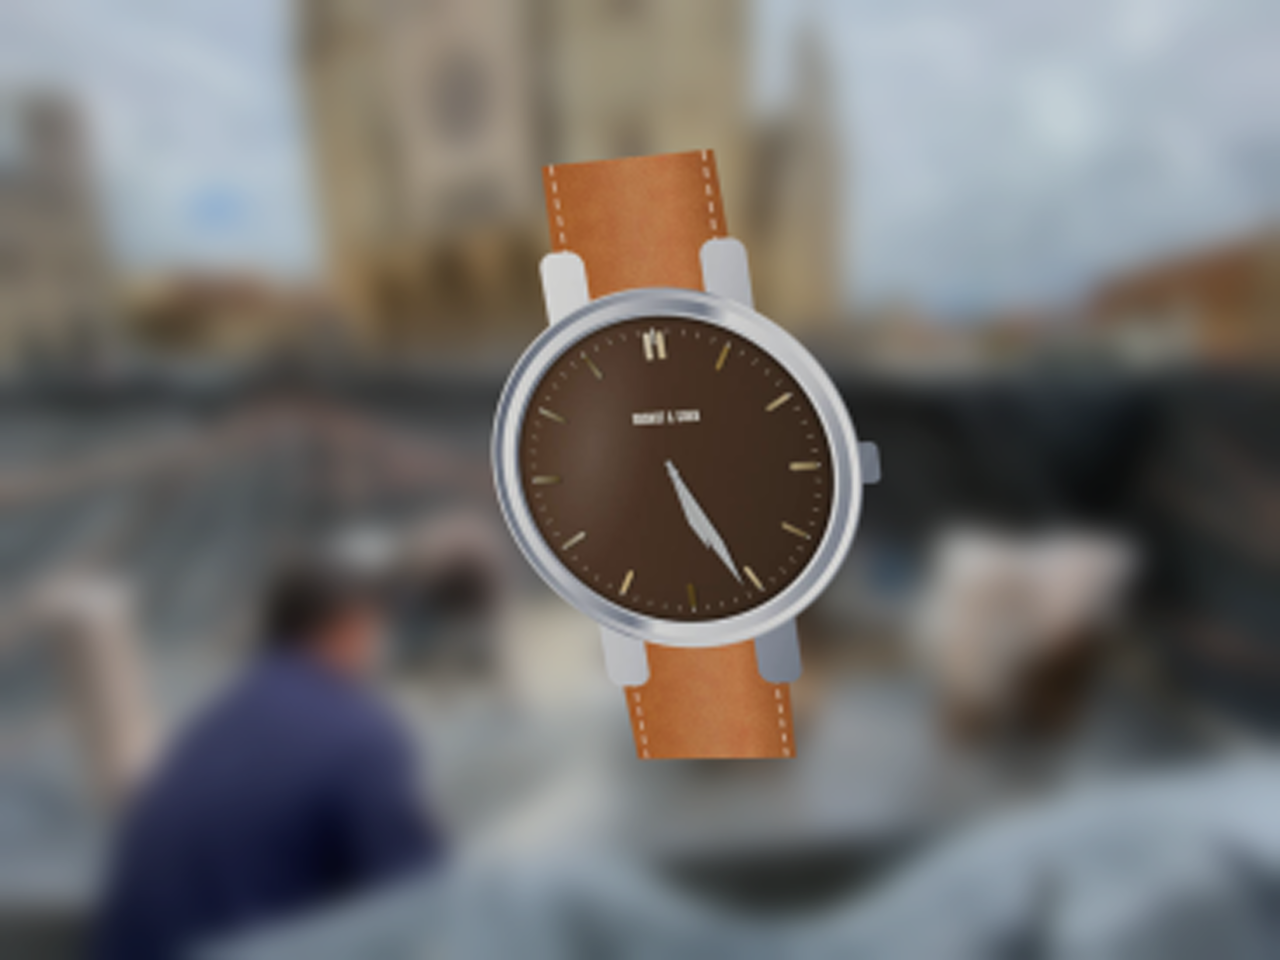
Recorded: 5 h 26 min
